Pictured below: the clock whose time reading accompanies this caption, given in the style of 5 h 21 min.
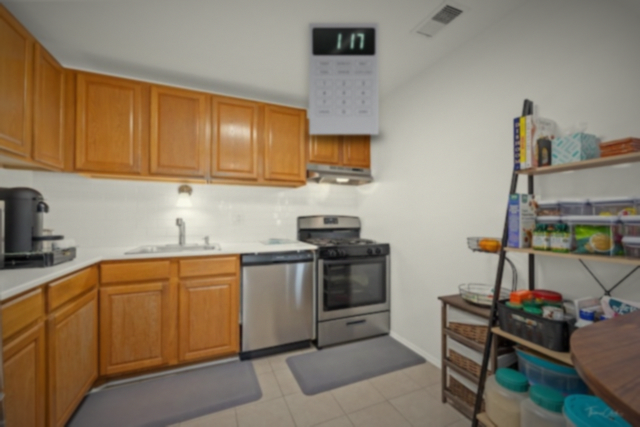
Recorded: 1 h 17 min
